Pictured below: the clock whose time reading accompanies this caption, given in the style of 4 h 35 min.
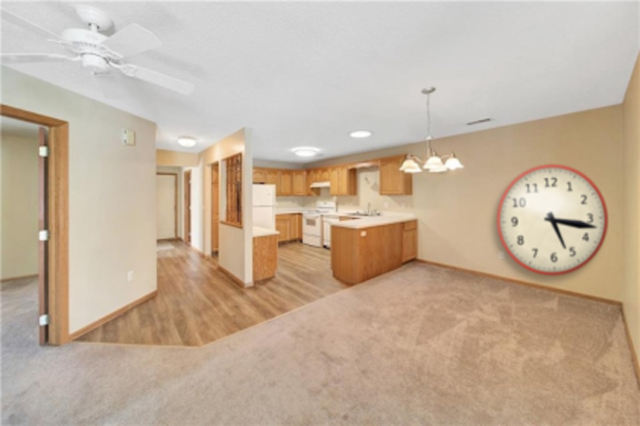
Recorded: 5 h 17 min
